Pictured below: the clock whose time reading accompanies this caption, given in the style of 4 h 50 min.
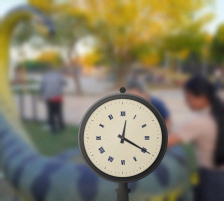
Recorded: 12 h 20 min
